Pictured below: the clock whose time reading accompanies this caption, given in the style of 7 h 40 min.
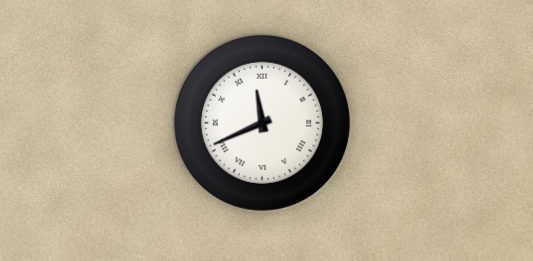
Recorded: 11 h 41 min
